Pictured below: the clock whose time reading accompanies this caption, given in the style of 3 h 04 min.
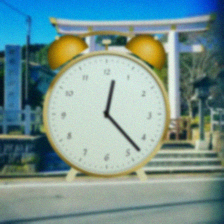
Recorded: 12 h 23 min
